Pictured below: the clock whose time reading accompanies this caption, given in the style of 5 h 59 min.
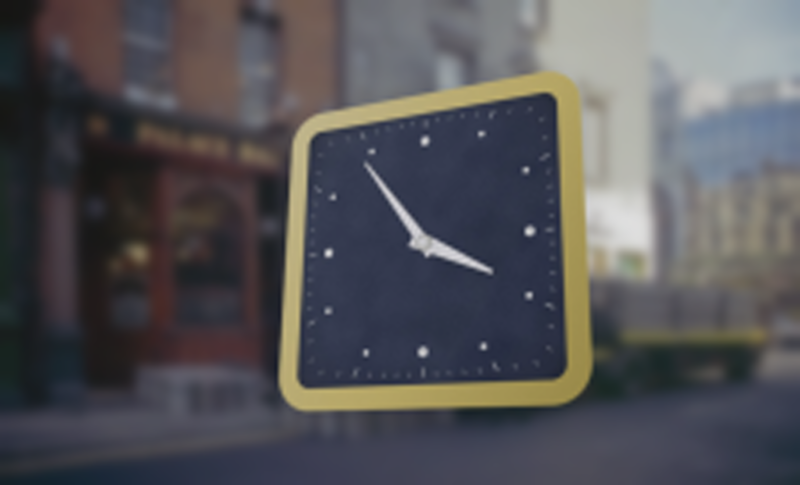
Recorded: 3 h 54 min
